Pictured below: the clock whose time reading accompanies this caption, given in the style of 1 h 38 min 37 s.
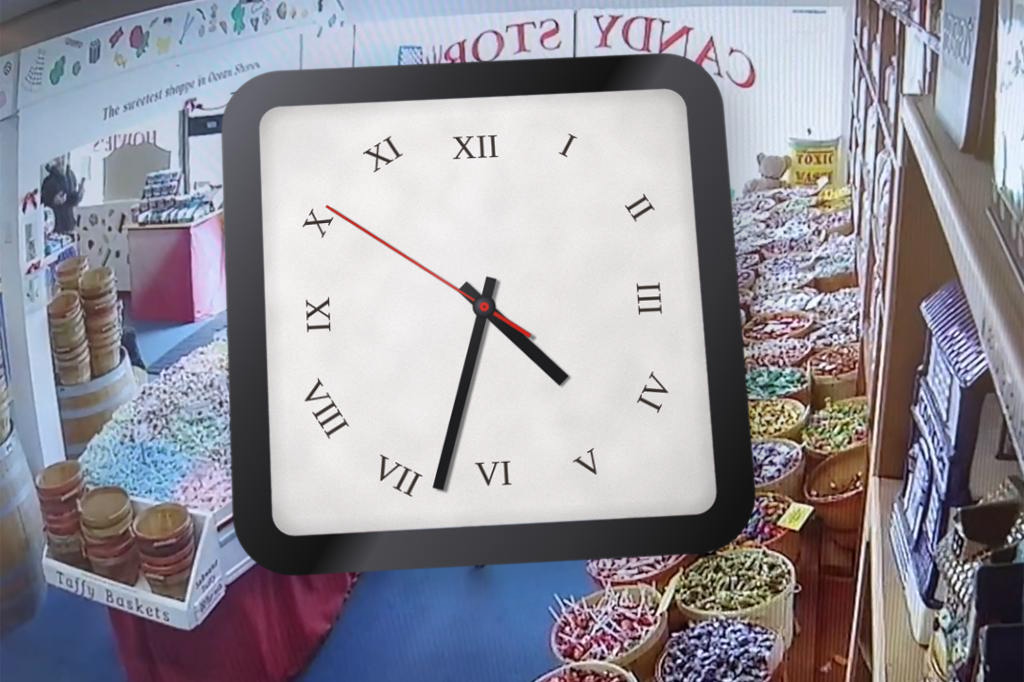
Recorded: 4 h 32 min 51 s
